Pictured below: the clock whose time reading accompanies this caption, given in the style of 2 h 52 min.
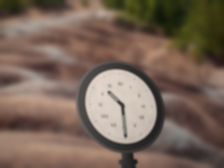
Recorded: 10 h 30 min
